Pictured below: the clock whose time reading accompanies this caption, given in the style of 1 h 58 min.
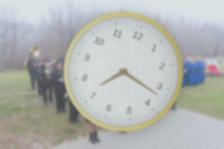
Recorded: 7 h 17 min
